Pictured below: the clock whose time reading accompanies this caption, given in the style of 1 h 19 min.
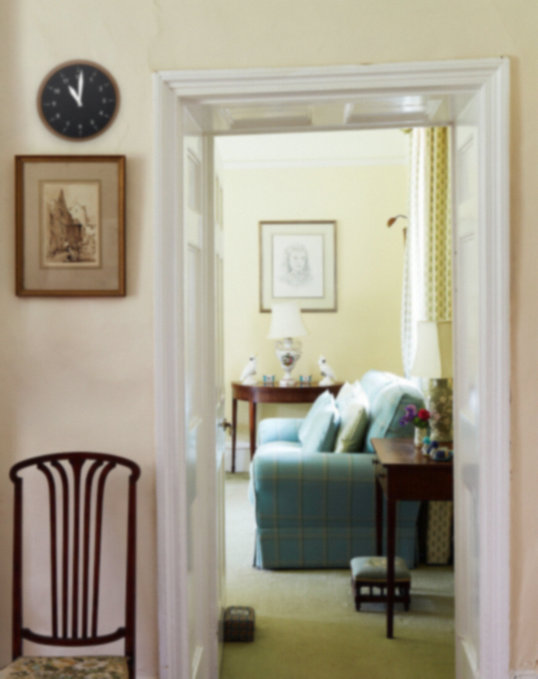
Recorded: 11 h 01 min
